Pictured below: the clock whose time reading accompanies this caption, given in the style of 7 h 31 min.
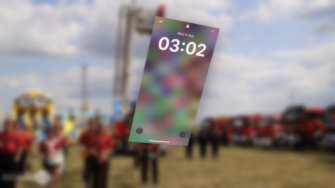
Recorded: 3 h 02 min
